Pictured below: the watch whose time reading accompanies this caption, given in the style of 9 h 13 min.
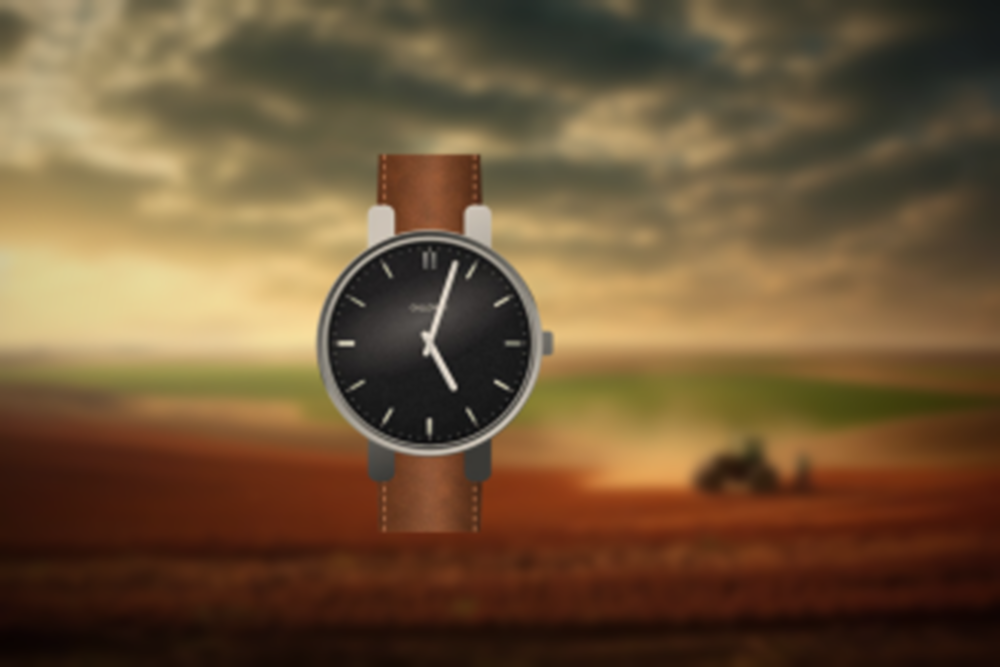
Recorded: 5 h 03 min
